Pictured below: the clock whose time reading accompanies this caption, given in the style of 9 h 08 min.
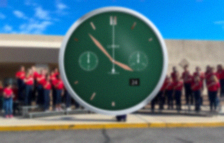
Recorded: 3 h 53 min
